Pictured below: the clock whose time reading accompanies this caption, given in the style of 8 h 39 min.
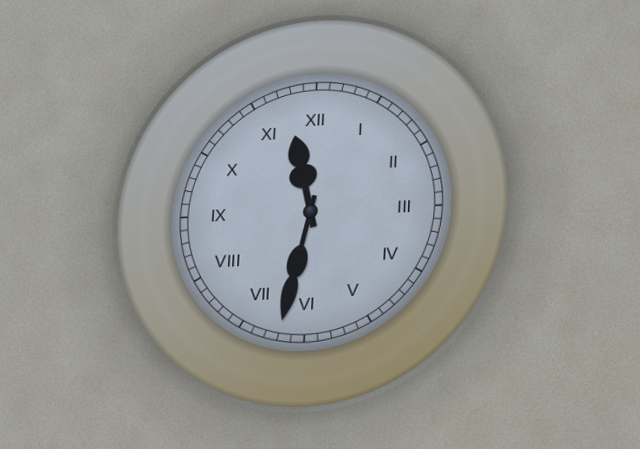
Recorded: 11 h 32 min
